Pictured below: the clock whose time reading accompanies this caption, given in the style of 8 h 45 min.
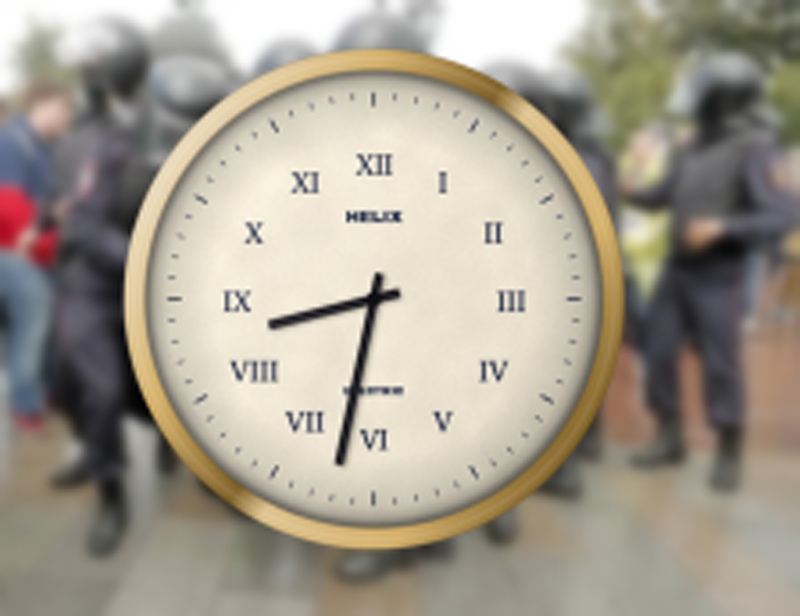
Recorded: 8 h 32 min
